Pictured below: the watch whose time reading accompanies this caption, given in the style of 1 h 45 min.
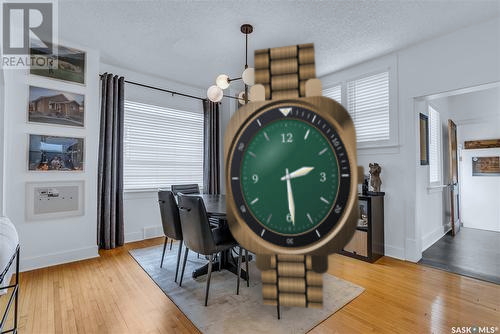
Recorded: 2 h 29 min
